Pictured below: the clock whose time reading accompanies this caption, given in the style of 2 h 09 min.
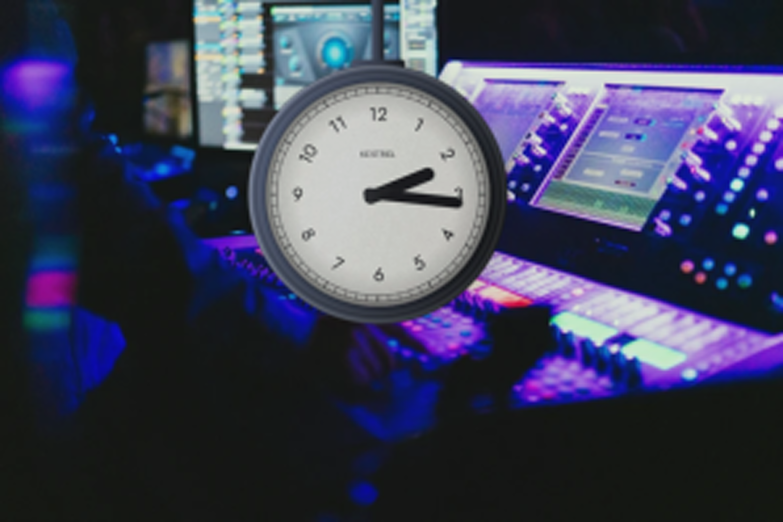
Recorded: 2 h 16 min
